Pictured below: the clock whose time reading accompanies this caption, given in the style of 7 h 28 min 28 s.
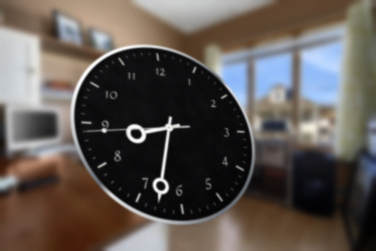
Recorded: 8 h 32 min 44 s
